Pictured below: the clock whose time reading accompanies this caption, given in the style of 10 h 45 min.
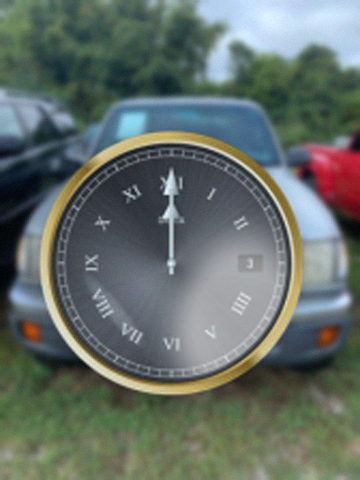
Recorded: 12 h 00 min
